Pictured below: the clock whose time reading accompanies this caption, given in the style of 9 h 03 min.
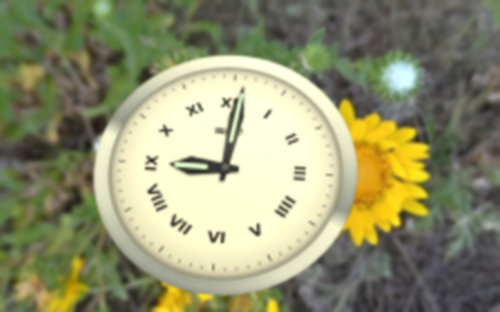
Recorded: 9 h 01 min
